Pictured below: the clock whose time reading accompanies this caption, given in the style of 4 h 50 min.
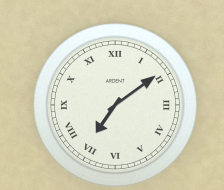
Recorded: 7 h 09 min
